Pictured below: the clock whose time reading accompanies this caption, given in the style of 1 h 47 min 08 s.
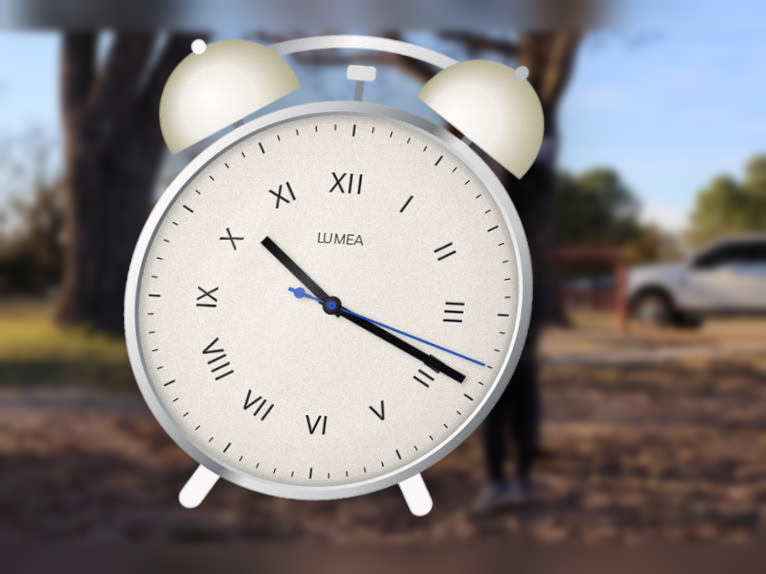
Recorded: 10 h 19 min 18 s
